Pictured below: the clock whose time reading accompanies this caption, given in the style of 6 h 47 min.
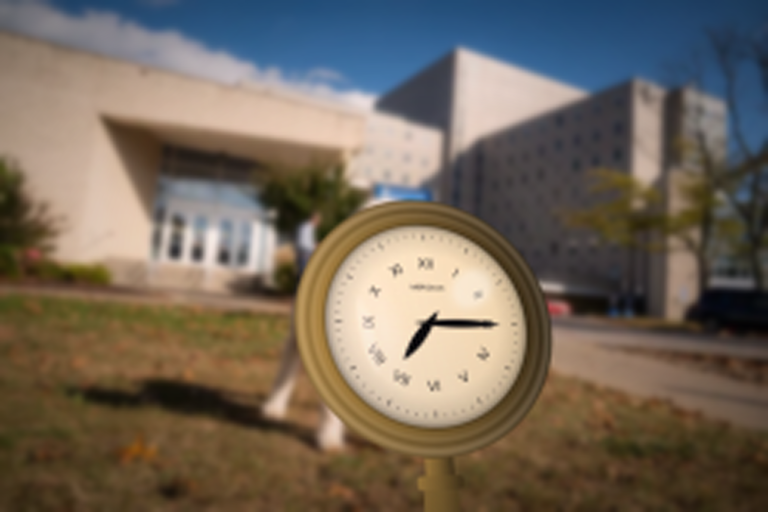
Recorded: 7 h 15 min
